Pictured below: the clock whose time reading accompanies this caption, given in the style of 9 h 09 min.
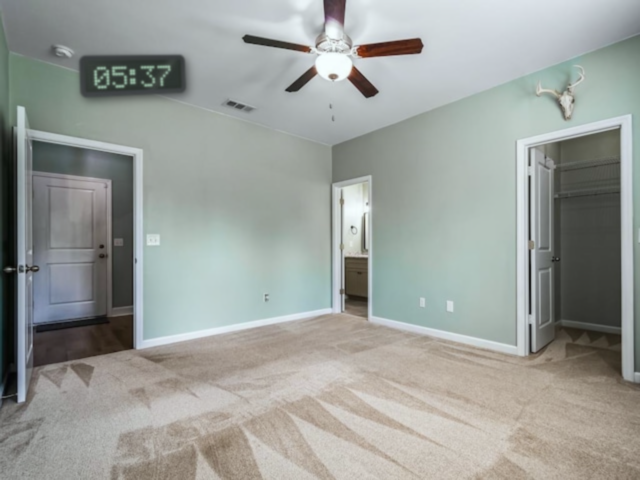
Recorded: 5 h 37 min
